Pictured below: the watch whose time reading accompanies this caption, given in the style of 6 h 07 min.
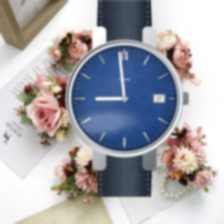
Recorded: 8 h 59 min
